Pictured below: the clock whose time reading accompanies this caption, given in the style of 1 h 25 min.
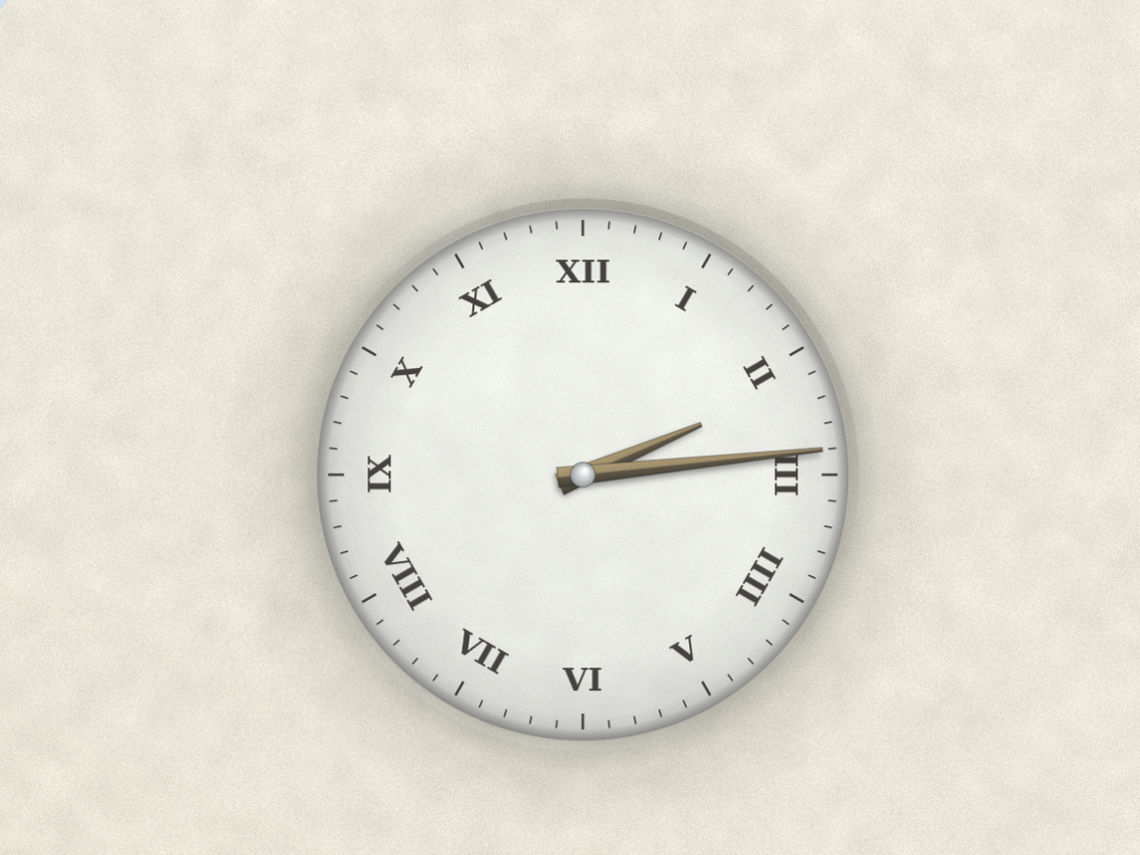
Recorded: 2 h 14 min
